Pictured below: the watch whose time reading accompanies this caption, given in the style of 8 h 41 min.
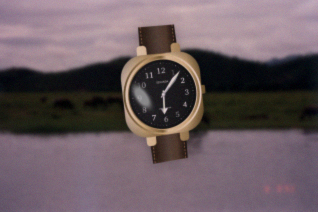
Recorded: 6 h 07 min
